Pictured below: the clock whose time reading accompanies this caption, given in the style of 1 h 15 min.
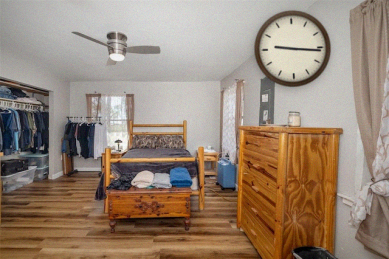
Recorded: 9 h 16 min
